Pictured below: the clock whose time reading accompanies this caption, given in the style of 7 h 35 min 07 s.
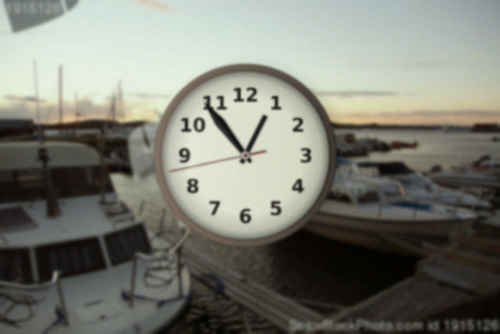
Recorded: 12 h 53 min 43 s
